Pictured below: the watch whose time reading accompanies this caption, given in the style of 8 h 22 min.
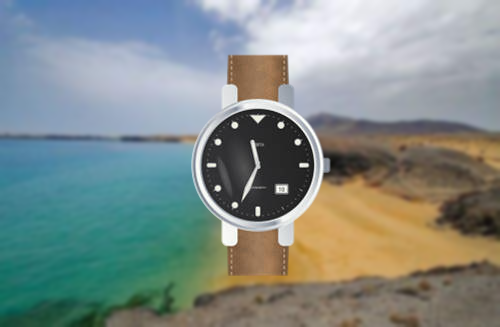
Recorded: 11 h 34 min
